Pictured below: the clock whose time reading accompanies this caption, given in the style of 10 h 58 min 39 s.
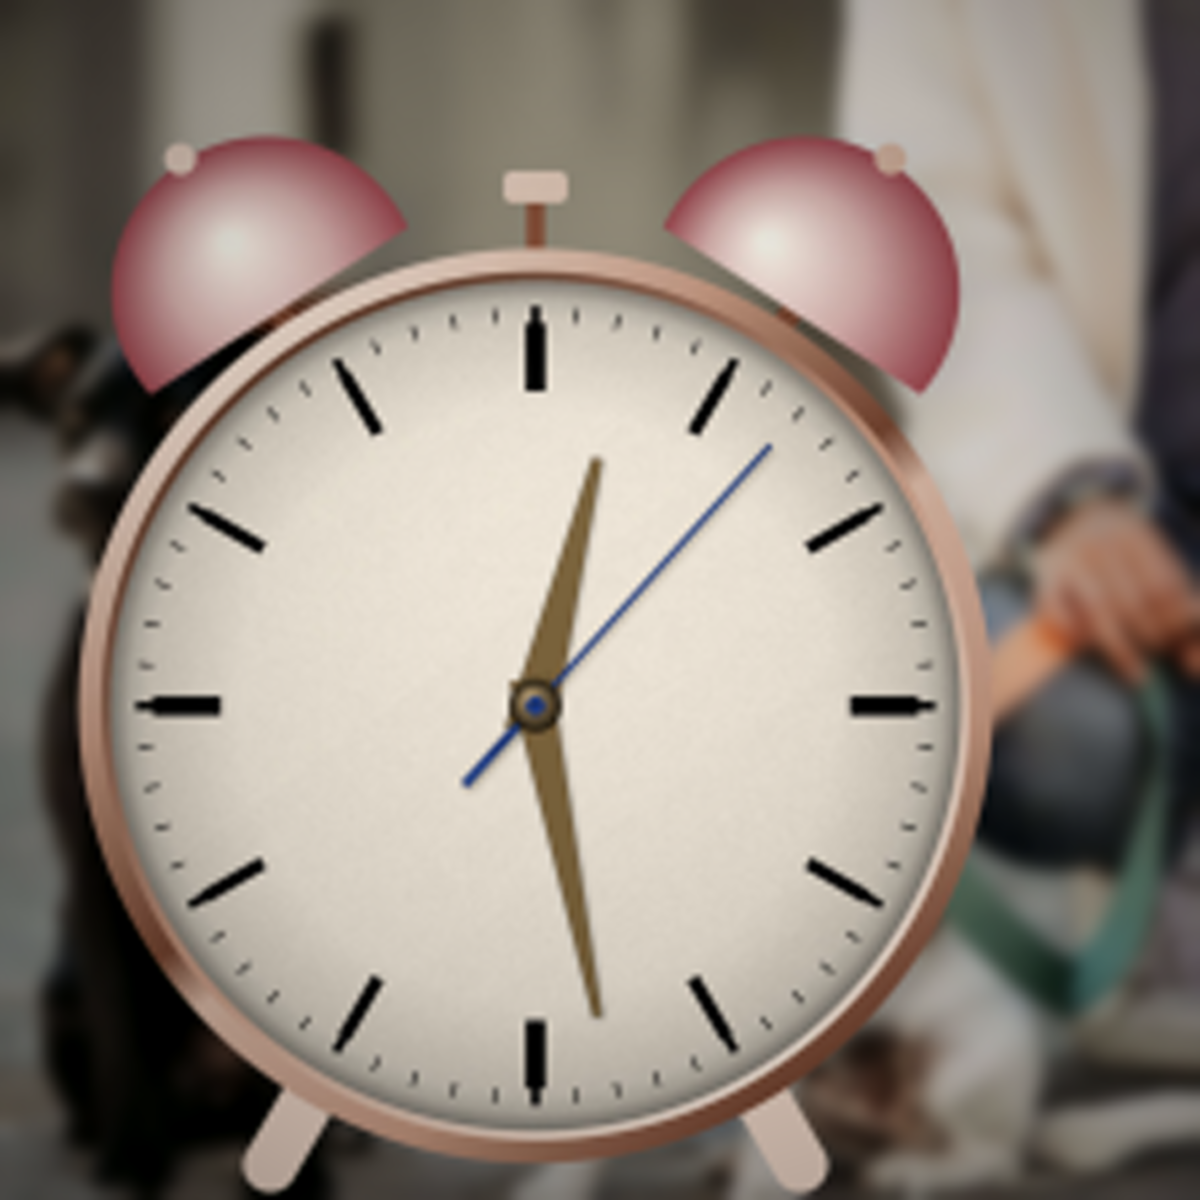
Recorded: 12 h 28 min 07 s
